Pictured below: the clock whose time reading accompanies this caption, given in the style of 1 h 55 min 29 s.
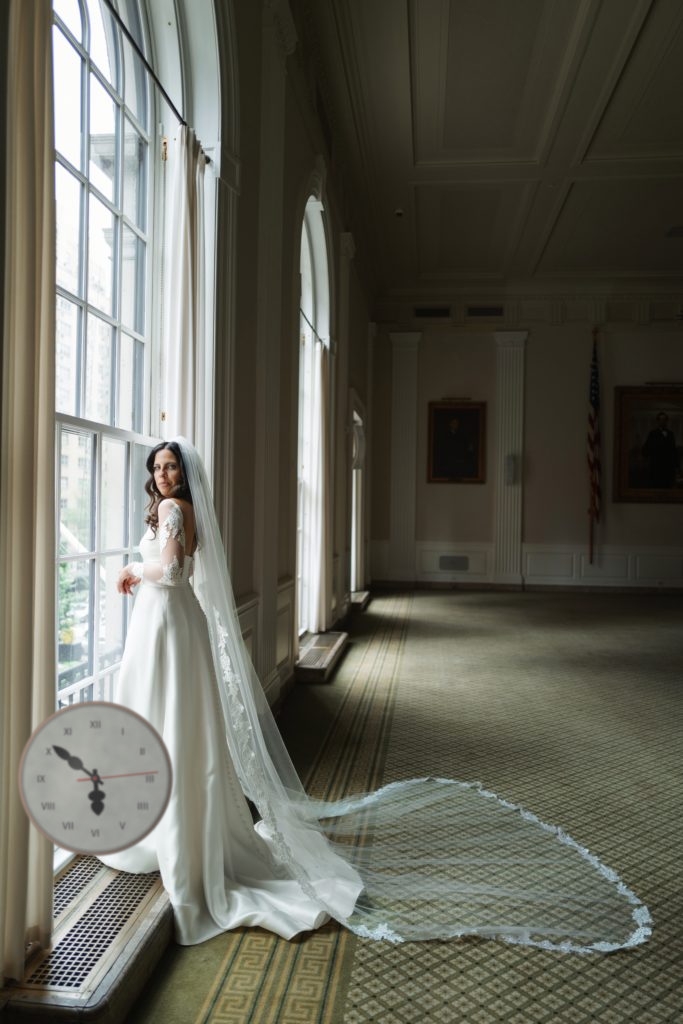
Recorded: 5 h 51 min 14 s
